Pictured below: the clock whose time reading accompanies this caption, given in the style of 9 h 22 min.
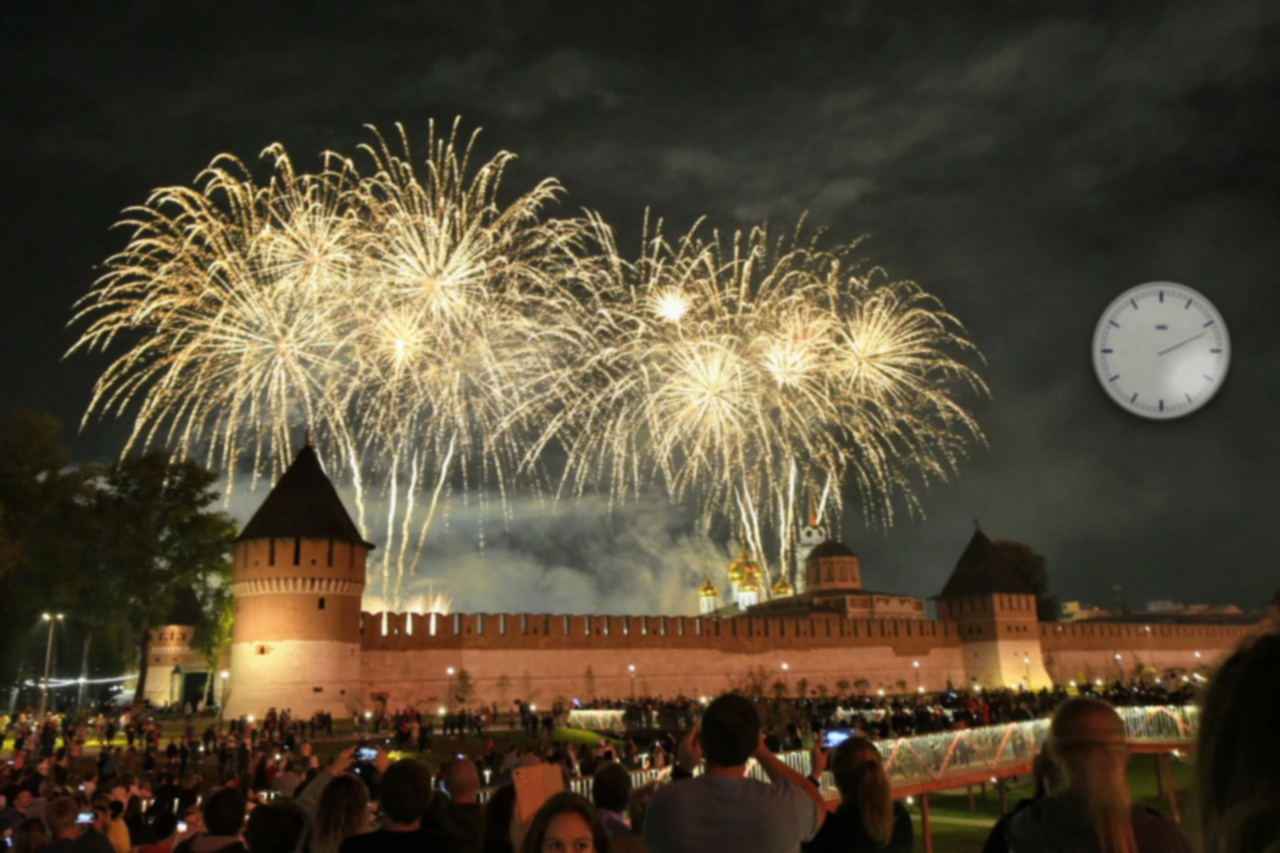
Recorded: 2 h 11 min
